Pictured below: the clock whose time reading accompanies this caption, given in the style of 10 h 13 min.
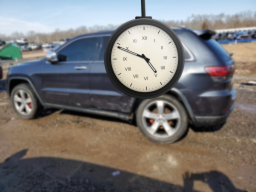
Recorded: 4 h 49 min
